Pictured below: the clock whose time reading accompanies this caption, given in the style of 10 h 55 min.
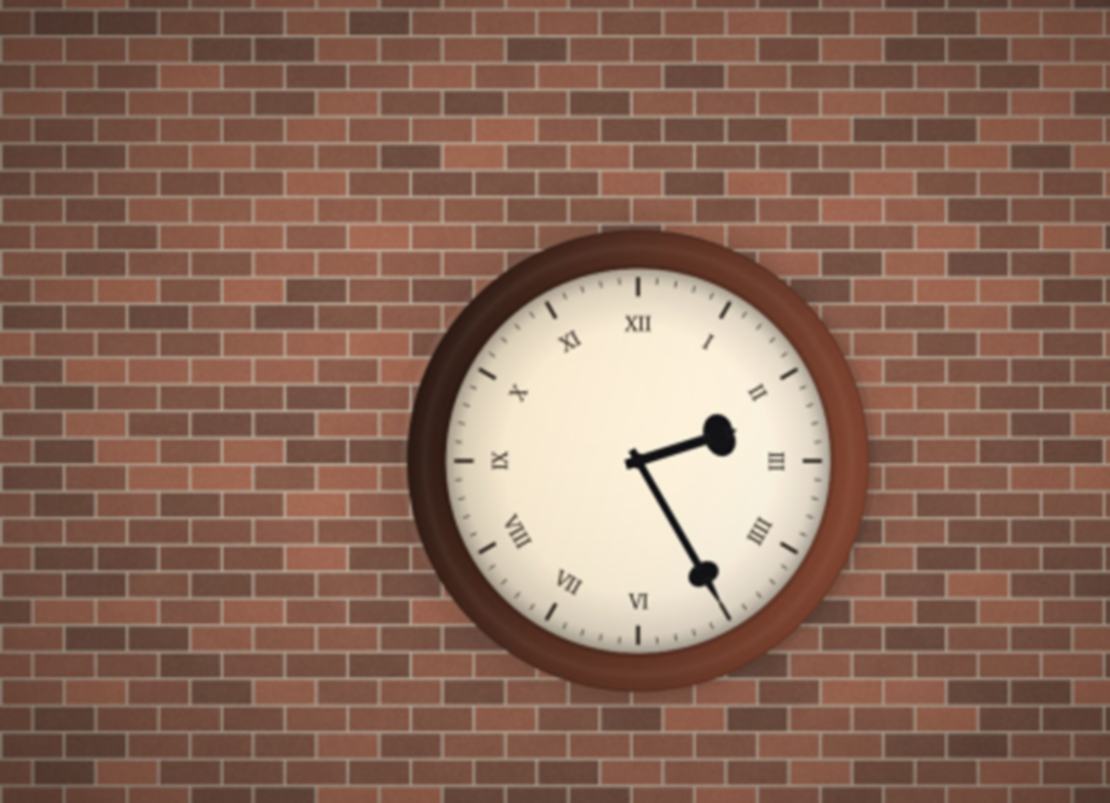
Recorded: 2 h 25 min
